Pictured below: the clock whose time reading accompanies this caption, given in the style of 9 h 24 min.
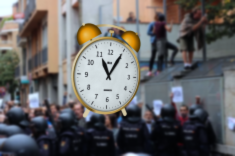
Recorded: 11 h 05 min
